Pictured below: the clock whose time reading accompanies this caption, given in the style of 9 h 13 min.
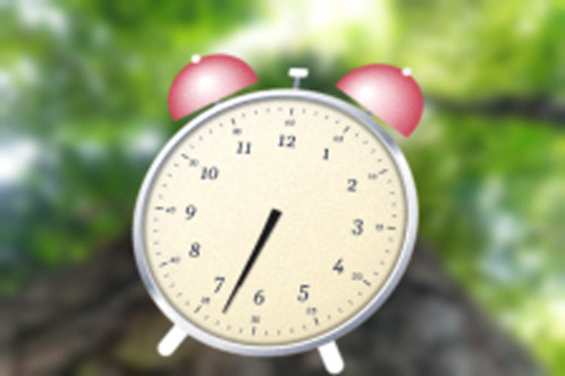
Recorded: 6 h 33 min
